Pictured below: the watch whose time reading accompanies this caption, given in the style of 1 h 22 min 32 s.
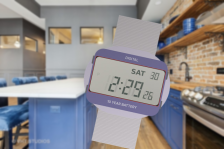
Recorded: 2 h 29 min 26 s
